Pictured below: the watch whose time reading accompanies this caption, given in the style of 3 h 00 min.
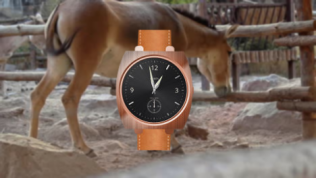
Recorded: 12 h 58 min
